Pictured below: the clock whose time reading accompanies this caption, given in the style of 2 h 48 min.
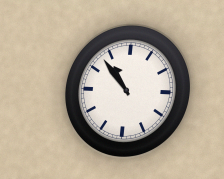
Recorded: 10 h 53 min
